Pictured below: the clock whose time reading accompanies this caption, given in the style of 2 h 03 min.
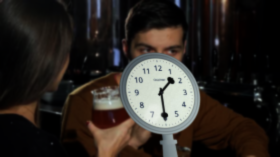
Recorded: 1 h 30 min
